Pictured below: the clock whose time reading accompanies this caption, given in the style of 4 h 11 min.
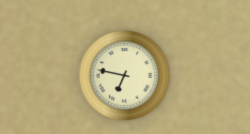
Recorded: 6 h 47 min
